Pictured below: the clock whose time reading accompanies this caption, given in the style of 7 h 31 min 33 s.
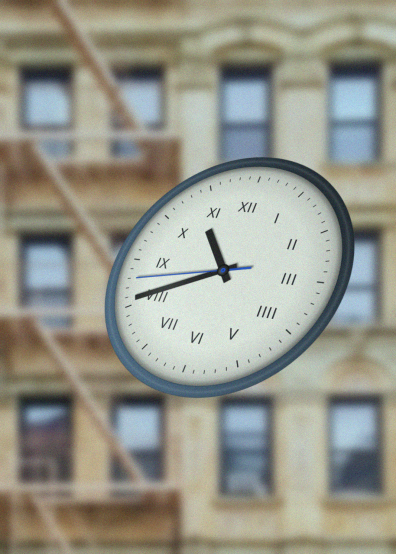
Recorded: 10 h 40 min 43 s
